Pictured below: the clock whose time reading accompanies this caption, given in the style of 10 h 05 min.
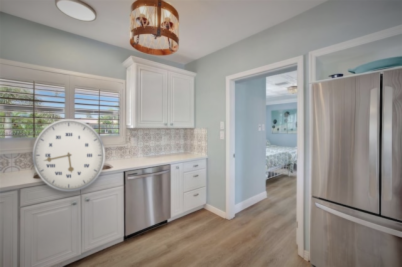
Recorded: 5 h 43 min
